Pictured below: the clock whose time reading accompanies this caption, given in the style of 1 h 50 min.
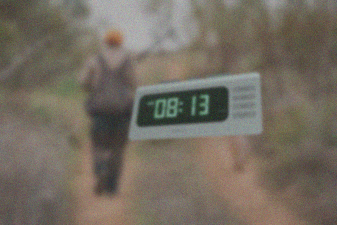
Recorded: 8 h 13 min
